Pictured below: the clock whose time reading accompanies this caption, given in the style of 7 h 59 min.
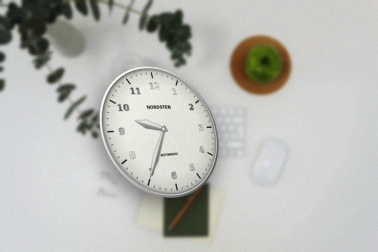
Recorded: 9 h 35 min
